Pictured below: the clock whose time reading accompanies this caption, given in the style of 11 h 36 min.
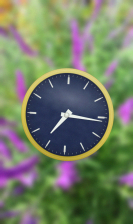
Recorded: 7 h 16 min
